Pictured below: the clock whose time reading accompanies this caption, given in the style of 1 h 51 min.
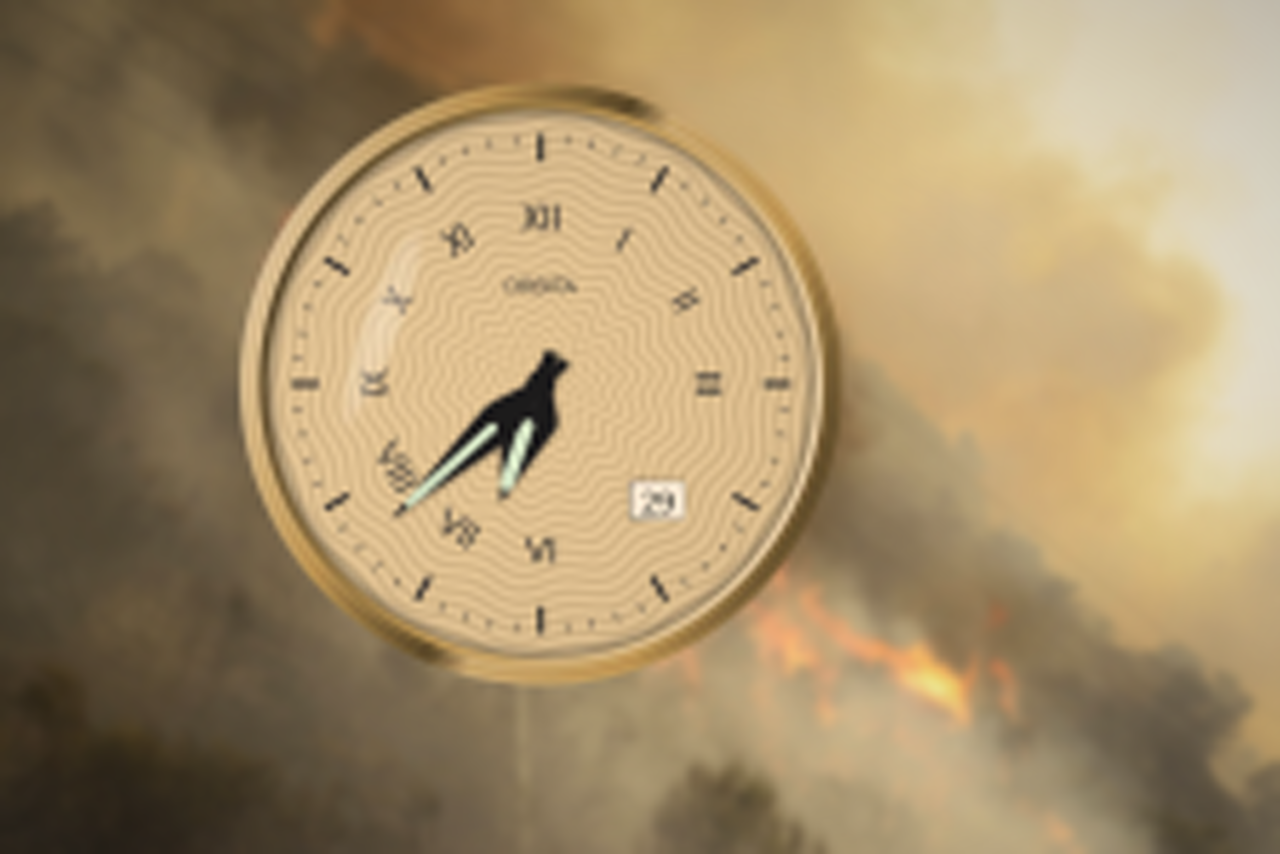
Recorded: 6 h 38 min
